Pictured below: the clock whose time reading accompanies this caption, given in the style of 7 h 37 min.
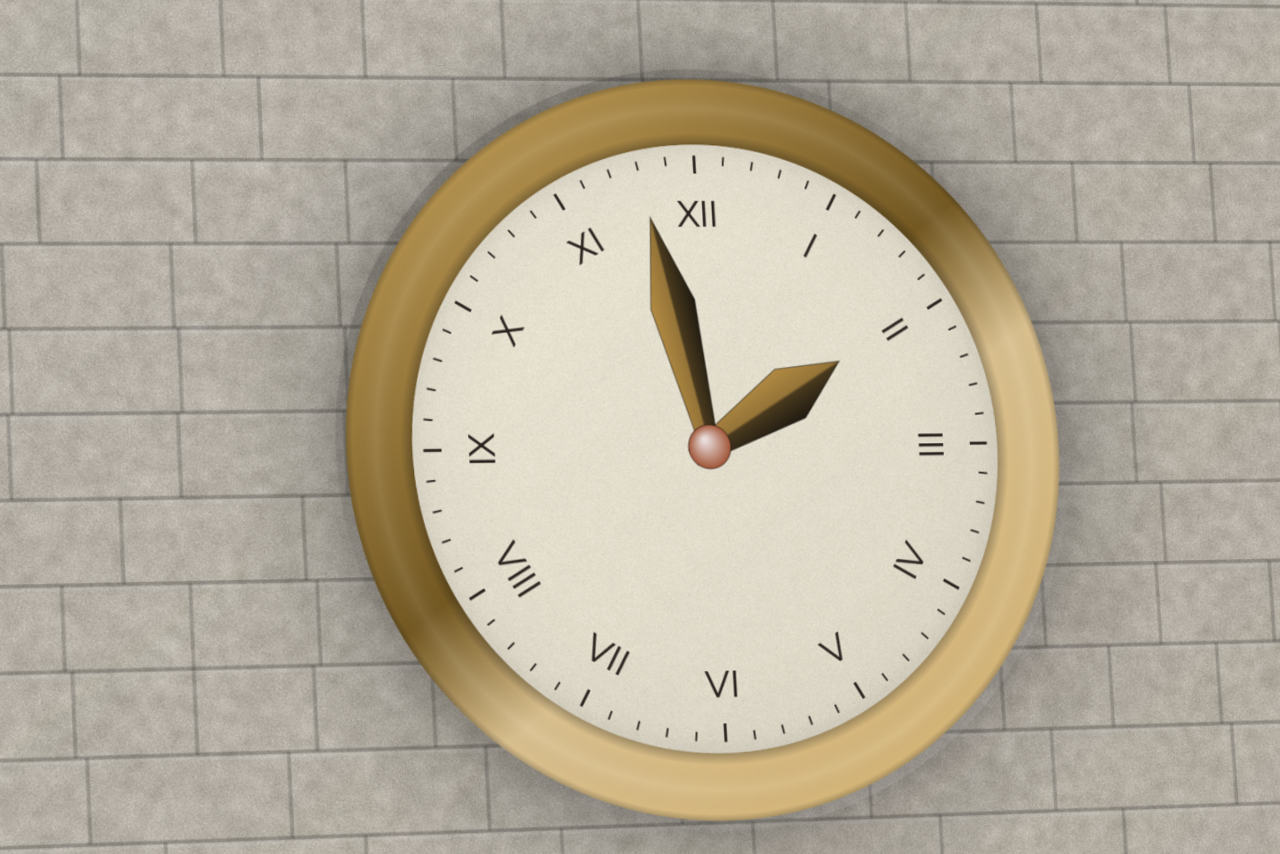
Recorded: 1 h 58 min
